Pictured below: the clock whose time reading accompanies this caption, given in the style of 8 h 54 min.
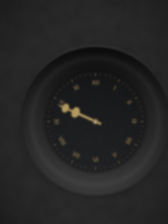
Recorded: 9 h 49 min
